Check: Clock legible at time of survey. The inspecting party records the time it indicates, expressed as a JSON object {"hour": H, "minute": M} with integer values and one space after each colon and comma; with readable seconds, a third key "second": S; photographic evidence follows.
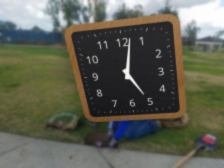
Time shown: {"hour": 5, "minute": 2}
